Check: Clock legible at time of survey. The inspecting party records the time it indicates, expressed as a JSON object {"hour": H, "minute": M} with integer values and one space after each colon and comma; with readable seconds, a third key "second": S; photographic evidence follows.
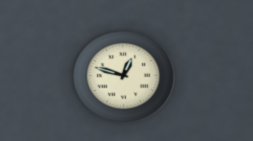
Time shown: {"hour": 12, "minute": 48}
